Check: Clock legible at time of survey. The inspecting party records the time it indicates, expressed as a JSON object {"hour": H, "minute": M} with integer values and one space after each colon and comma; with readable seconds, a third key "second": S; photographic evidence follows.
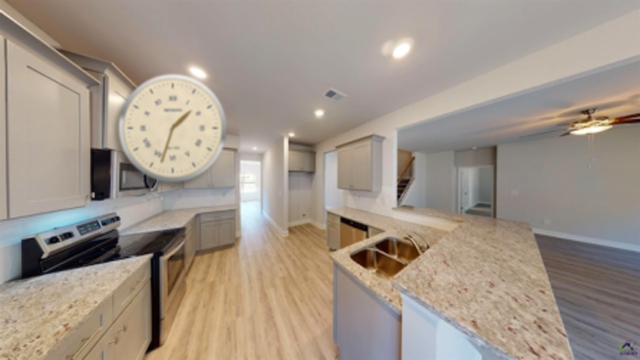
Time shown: {"hour": 1, "minute": 33}
